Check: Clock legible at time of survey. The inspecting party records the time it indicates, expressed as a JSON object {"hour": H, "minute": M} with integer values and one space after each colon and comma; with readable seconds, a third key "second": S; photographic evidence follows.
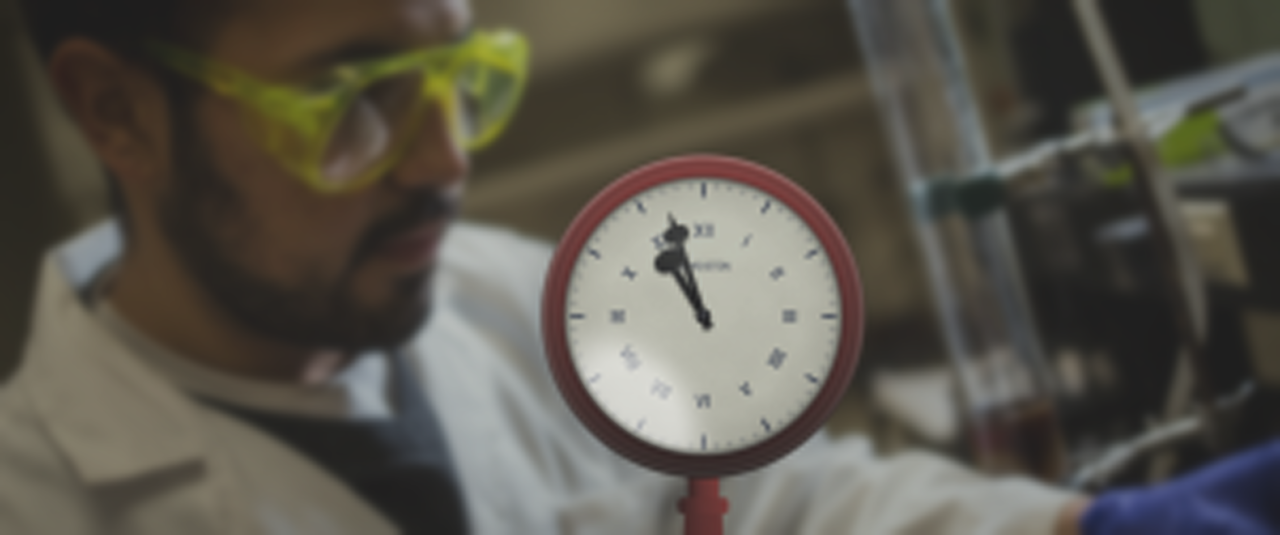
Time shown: {"hour": 10, "minute": 57}
